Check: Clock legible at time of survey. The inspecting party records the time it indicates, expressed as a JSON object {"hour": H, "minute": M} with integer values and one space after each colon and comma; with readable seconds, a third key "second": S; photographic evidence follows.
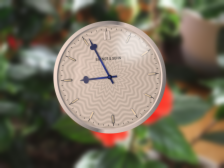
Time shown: {"hour": 8, "minute": 56}
